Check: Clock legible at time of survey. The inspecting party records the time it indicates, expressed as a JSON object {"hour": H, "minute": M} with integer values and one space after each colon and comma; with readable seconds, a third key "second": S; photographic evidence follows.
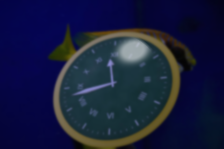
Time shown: {"hour": 11, "minute": 43}
